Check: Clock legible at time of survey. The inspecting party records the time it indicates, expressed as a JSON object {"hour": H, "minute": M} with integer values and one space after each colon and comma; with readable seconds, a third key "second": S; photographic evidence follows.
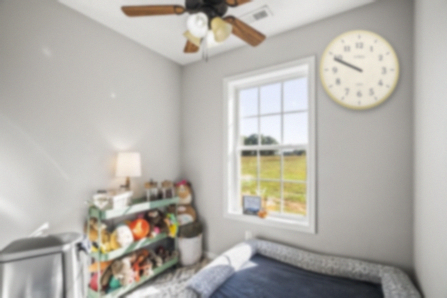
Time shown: {"hour": 9, "minute": 49}
